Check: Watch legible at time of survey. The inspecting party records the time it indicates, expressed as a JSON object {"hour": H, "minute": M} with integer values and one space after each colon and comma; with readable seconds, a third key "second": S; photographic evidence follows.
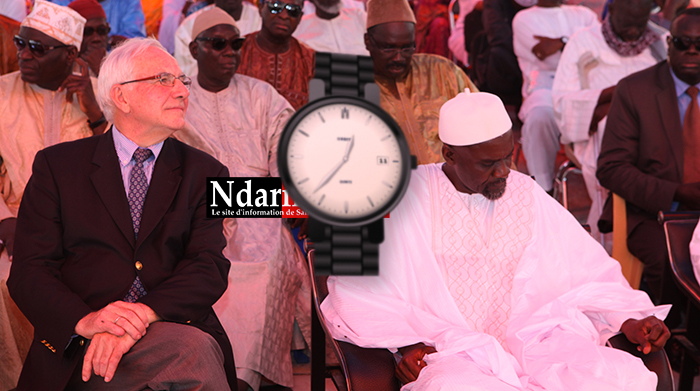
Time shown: {"hour": 12, "minute": 37}
